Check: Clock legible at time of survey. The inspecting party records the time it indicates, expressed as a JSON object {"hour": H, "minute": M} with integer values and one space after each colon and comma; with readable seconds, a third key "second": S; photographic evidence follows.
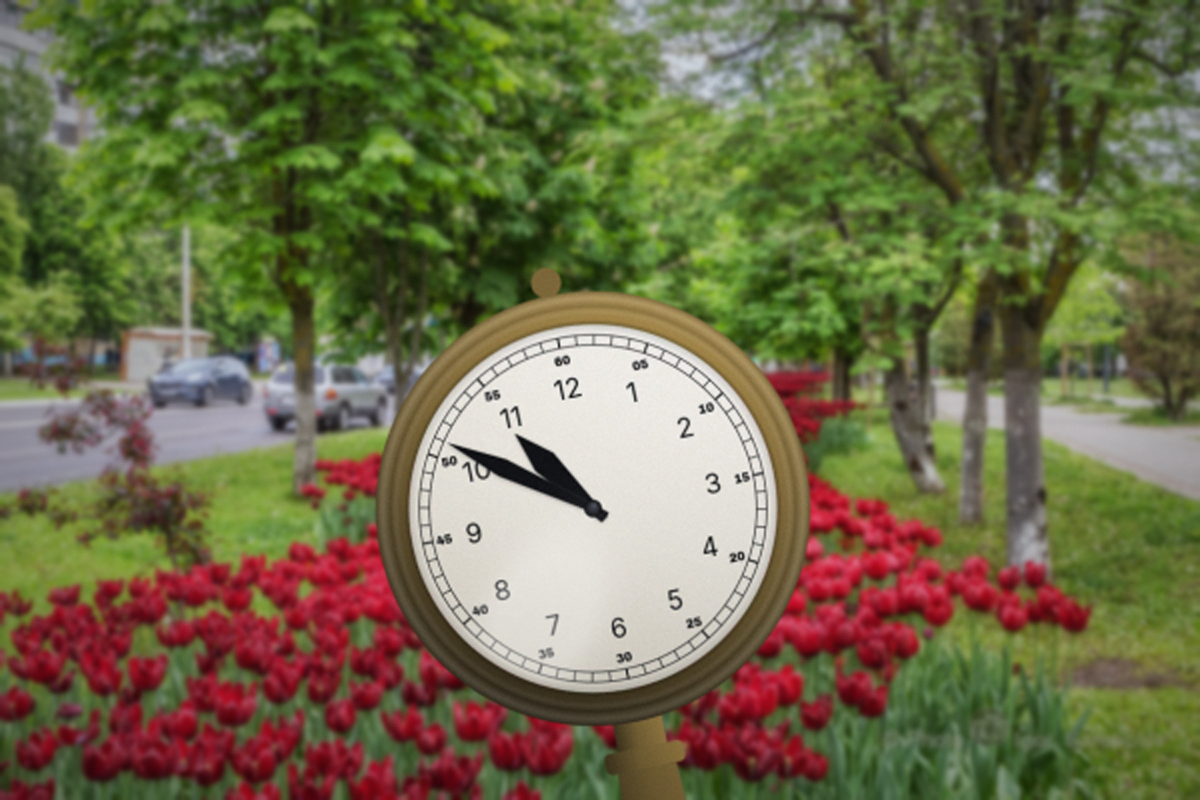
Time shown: {"hour": 10, "minute": 51}
